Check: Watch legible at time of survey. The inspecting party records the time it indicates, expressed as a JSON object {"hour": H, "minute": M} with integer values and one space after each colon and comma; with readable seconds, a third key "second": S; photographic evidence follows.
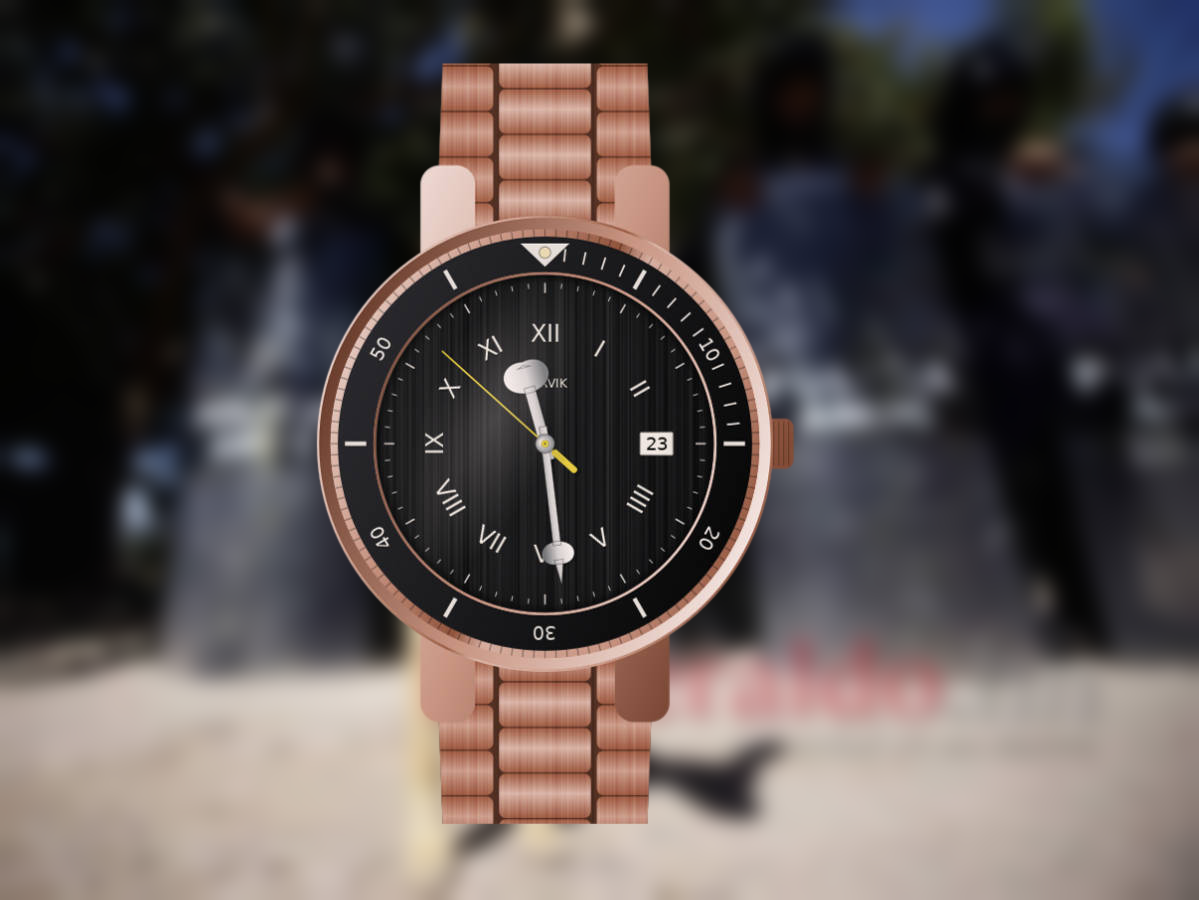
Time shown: {"hour": 11, "minute": 28, "second": 52}
